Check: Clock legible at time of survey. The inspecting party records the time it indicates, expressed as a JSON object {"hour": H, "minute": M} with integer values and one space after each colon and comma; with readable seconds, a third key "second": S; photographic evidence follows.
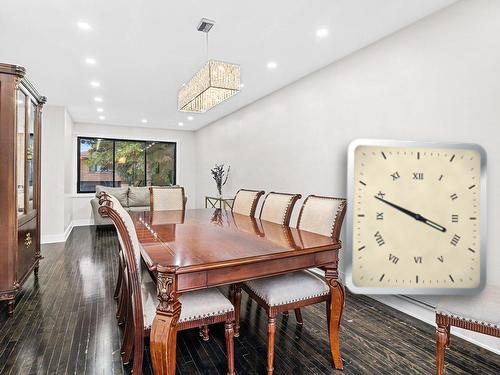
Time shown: {"hour": 3, "minute": 49}
